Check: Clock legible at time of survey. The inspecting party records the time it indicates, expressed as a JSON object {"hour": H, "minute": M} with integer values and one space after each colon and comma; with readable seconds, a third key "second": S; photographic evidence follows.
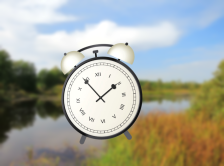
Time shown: {"hour": 1, "minute": 54}
